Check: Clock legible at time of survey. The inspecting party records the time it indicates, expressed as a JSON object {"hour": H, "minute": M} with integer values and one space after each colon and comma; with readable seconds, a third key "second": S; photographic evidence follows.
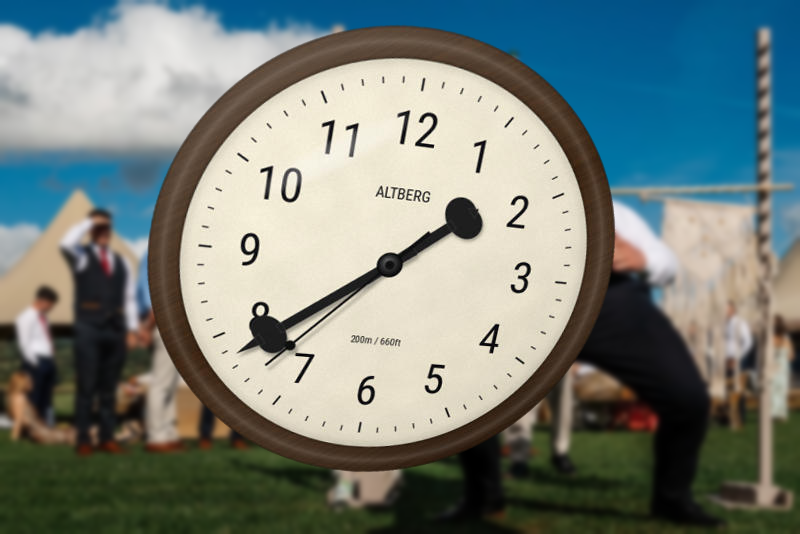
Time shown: {"hour": 1, "minute": 38, "second": 37}
